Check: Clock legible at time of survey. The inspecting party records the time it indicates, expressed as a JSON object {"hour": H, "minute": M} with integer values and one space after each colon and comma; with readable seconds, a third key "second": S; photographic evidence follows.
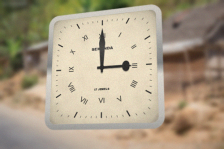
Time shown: {"hour": 3, "minute": 0}
